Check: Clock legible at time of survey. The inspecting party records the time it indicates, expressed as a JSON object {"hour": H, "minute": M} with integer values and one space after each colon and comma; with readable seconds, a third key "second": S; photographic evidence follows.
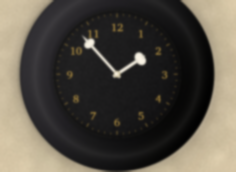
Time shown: {"hour": 1, "minute": 53}
